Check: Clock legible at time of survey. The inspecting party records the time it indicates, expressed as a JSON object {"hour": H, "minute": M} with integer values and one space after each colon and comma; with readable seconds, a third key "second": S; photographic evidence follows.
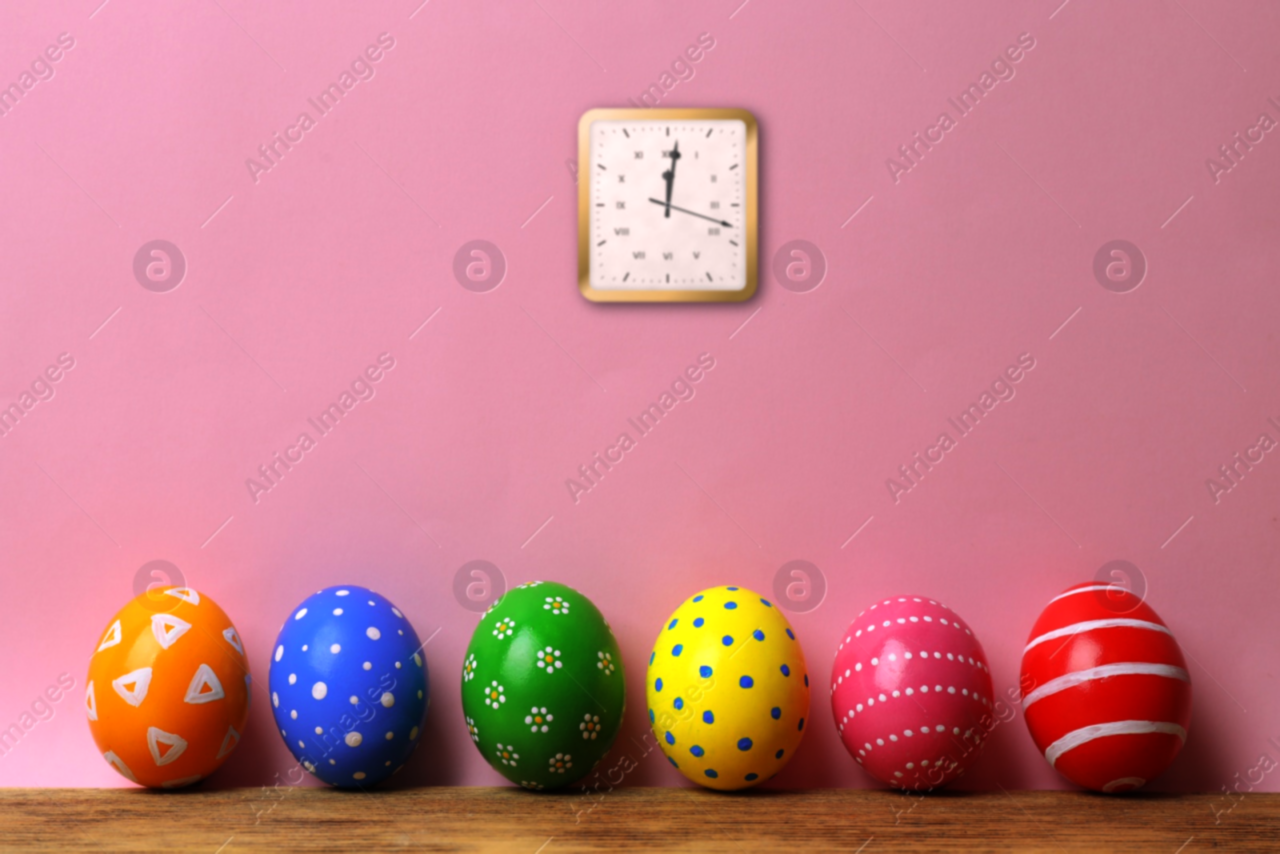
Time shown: {"hour": 12, "minute": 1, "second": 18}
